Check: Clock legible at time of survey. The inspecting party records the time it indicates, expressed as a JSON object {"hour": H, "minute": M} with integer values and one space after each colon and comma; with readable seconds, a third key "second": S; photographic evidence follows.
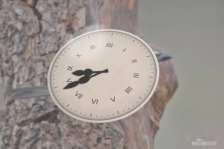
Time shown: {"hour": 8, "minute": 39}
